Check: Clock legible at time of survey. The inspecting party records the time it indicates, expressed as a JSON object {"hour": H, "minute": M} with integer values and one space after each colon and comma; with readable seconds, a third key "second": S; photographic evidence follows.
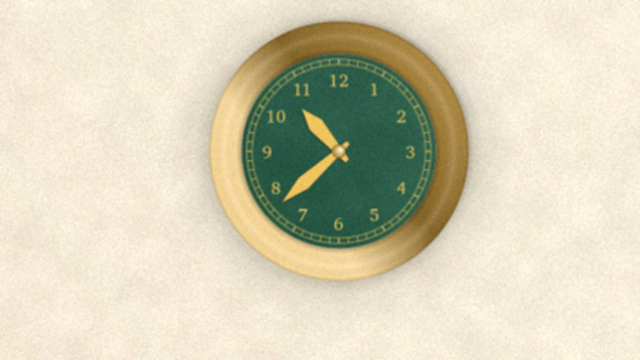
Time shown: {"hour": 10, "minute": 38}
